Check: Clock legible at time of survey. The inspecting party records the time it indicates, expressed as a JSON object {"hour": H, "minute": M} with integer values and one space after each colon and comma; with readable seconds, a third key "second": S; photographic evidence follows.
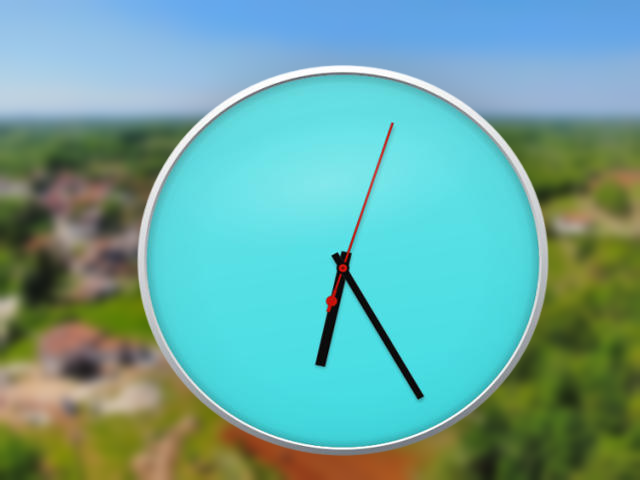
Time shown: {"hour": 6, "minute": 25, "second": 3}
